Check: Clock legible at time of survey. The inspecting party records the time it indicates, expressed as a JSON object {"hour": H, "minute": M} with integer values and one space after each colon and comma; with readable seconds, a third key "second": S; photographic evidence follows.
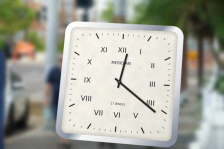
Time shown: {"hour": 12, "minute": 21}
